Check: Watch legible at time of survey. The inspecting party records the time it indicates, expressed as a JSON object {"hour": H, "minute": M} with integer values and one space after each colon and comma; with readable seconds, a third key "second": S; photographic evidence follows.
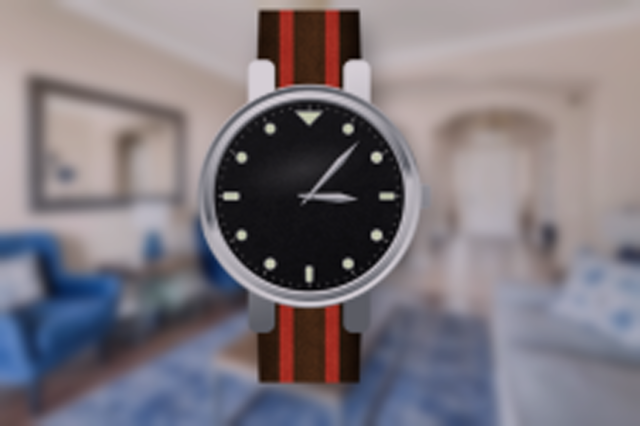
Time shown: {"hour": 3, "minute": 7}
